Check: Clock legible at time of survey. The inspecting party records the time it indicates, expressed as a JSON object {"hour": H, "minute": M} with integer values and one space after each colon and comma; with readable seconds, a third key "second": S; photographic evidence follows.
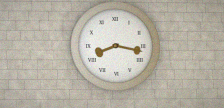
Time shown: {"hour": 8, "minute": 17}
